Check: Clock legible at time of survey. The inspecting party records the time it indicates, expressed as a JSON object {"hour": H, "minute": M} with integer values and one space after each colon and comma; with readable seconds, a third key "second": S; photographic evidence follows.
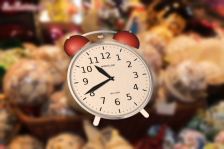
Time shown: {"hour": 10, "minute": 41}
